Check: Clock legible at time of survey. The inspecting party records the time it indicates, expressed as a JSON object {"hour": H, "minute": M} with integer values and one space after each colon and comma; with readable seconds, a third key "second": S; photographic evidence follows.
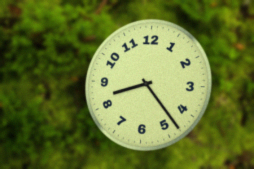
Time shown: {"hour": 8, "minute": 23}
